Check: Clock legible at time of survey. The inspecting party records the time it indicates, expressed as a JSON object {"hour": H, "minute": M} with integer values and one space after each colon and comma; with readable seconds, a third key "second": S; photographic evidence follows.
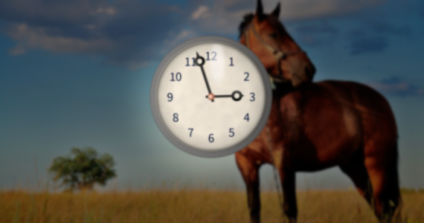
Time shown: {"hour": 2, "minute": 57}
